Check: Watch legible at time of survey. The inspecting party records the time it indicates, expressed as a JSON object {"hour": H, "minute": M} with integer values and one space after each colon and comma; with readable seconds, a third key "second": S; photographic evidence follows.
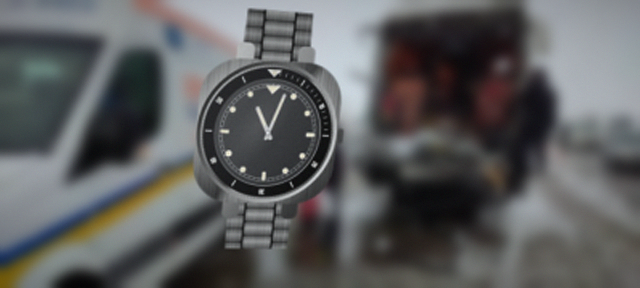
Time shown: {"hour": 11, "minute": 3}
